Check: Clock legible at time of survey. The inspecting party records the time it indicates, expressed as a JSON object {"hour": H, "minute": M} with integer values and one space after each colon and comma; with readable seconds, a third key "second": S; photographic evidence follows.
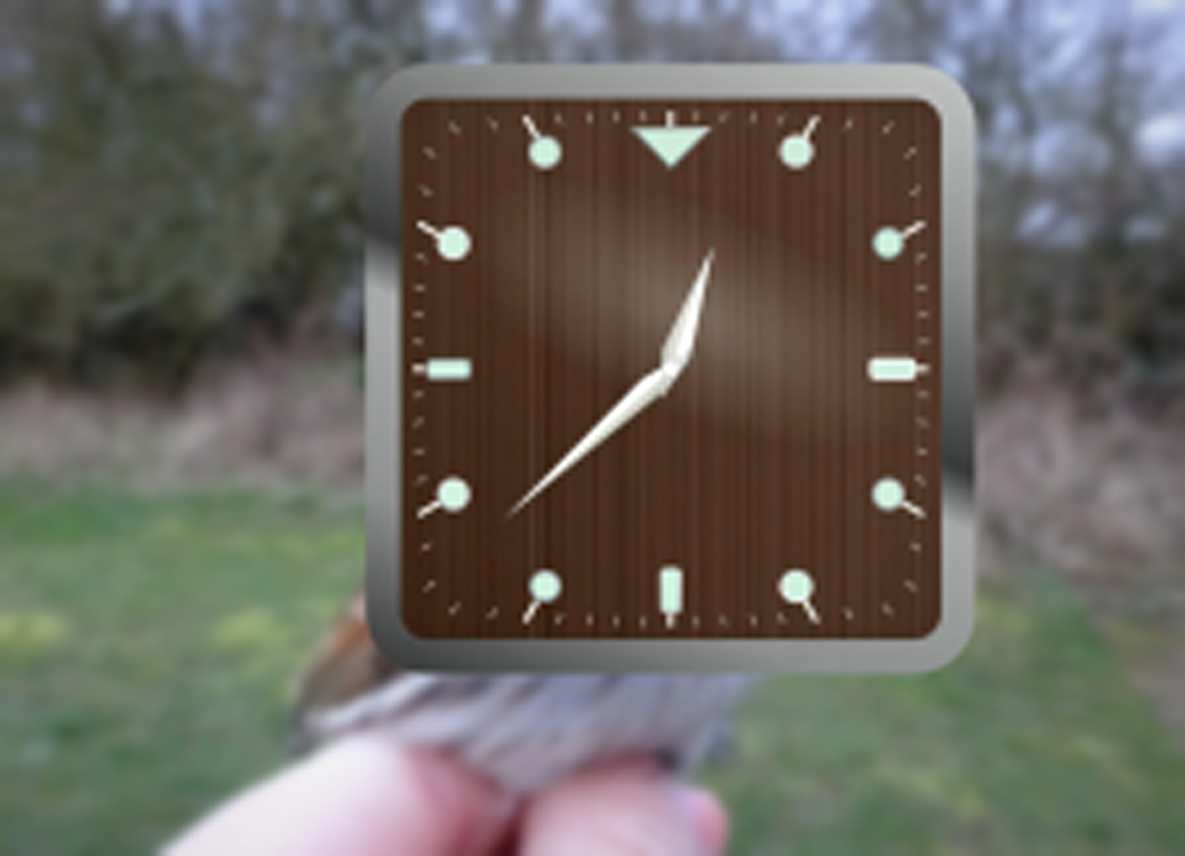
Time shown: {"hour": 12, "minute": 38}
